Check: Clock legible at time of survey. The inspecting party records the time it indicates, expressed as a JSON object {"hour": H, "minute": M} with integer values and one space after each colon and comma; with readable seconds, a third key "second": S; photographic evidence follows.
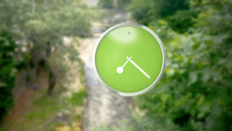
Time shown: {"hour": 7, "minute": 22}
